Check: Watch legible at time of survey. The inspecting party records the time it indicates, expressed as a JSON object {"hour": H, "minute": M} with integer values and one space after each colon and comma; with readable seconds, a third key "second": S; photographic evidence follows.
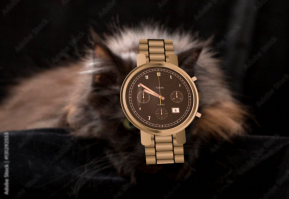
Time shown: {"hour": 9, "minute": 51}
